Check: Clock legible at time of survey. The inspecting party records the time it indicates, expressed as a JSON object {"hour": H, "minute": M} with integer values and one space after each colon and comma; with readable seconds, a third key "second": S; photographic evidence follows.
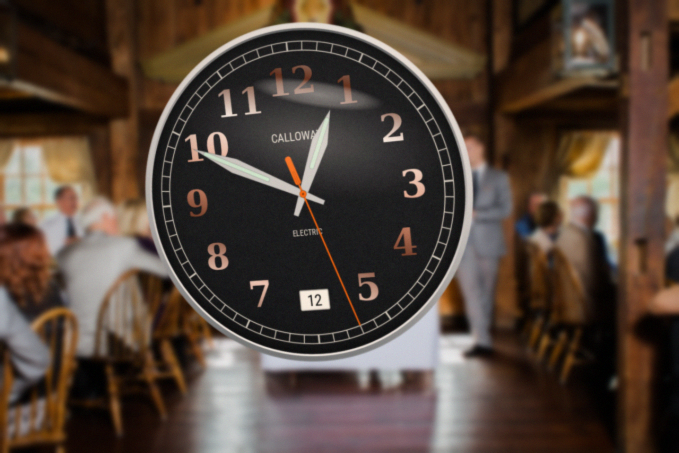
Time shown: {"hour": 12, "minute": 49, "second": 27}
